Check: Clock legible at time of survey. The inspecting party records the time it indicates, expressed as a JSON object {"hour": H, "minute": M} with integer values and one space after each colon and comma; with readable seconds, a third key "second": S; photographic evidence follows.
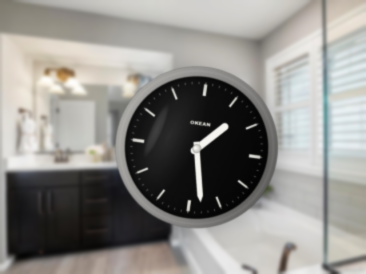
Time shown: {"hour": 1, "minute": 28}
